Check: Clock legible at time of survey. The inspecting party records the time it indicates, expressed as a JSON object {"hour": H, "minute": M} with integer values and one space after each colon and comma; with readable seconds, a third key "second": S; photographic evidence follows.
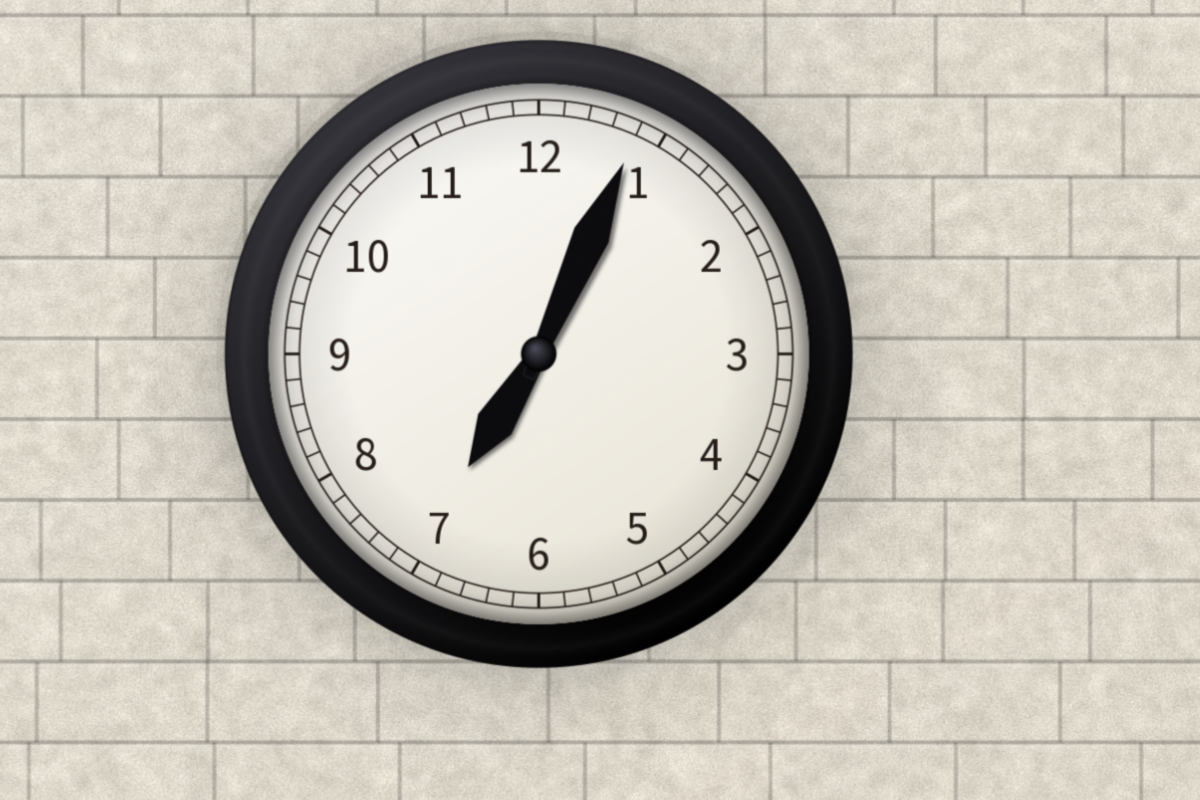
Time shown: {"hour": 7, "minute": 4}
